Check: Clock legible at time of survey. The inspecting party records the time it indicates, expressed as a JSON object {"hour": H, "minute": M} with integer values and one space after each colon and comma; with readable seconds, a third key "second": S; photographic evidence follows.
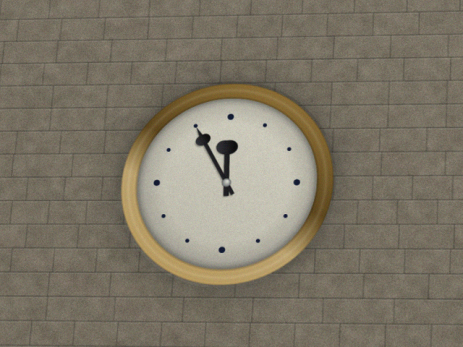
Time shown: {"hour": 11, "minute": 55}
